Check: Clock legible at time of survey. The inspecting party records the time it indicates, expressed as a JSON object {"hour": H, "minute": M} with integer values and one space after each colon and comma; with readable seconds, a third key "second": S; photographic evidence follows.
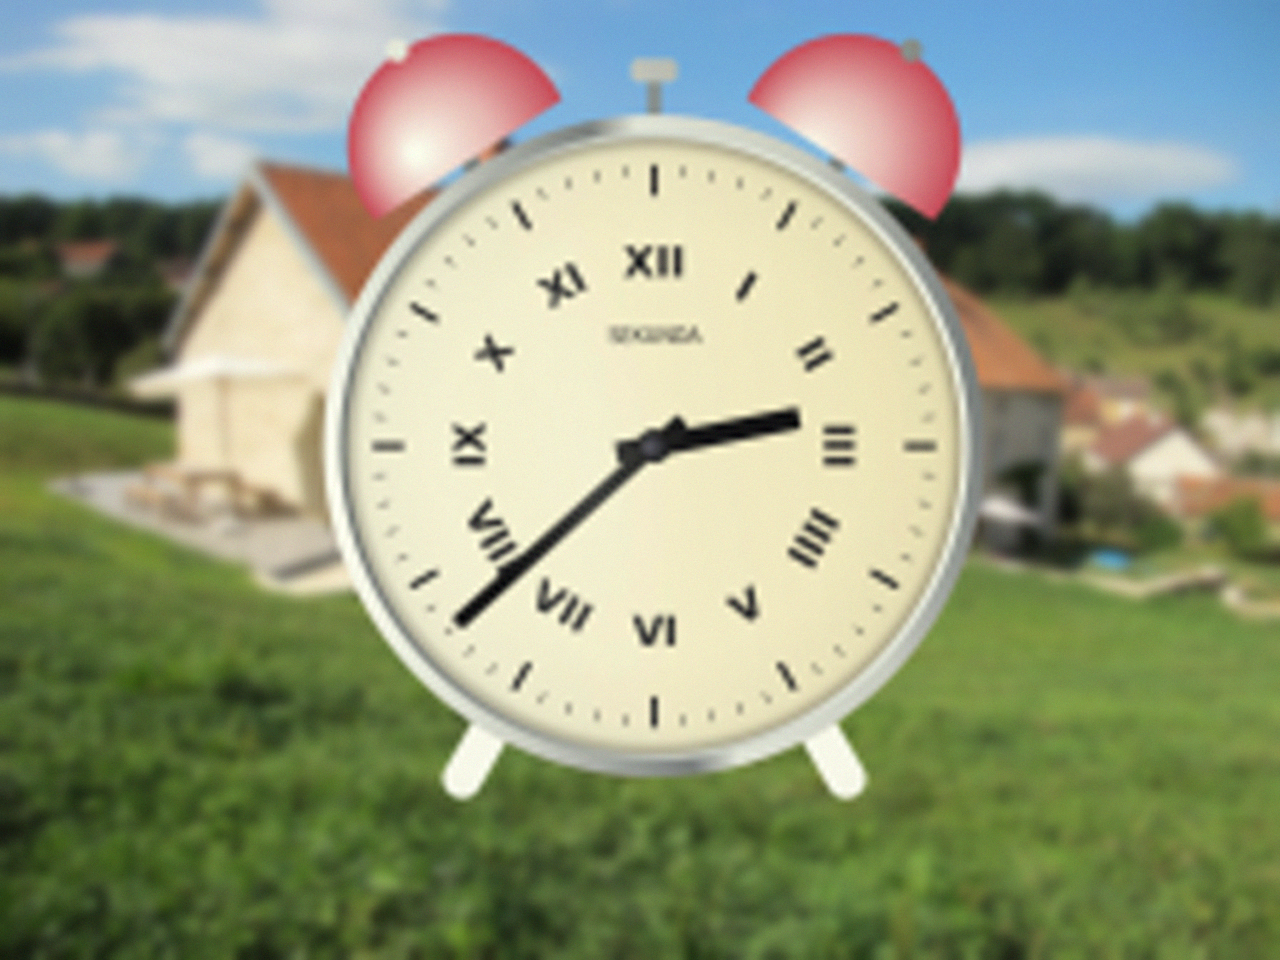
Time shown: {"hour": 2, "minute": 38}
